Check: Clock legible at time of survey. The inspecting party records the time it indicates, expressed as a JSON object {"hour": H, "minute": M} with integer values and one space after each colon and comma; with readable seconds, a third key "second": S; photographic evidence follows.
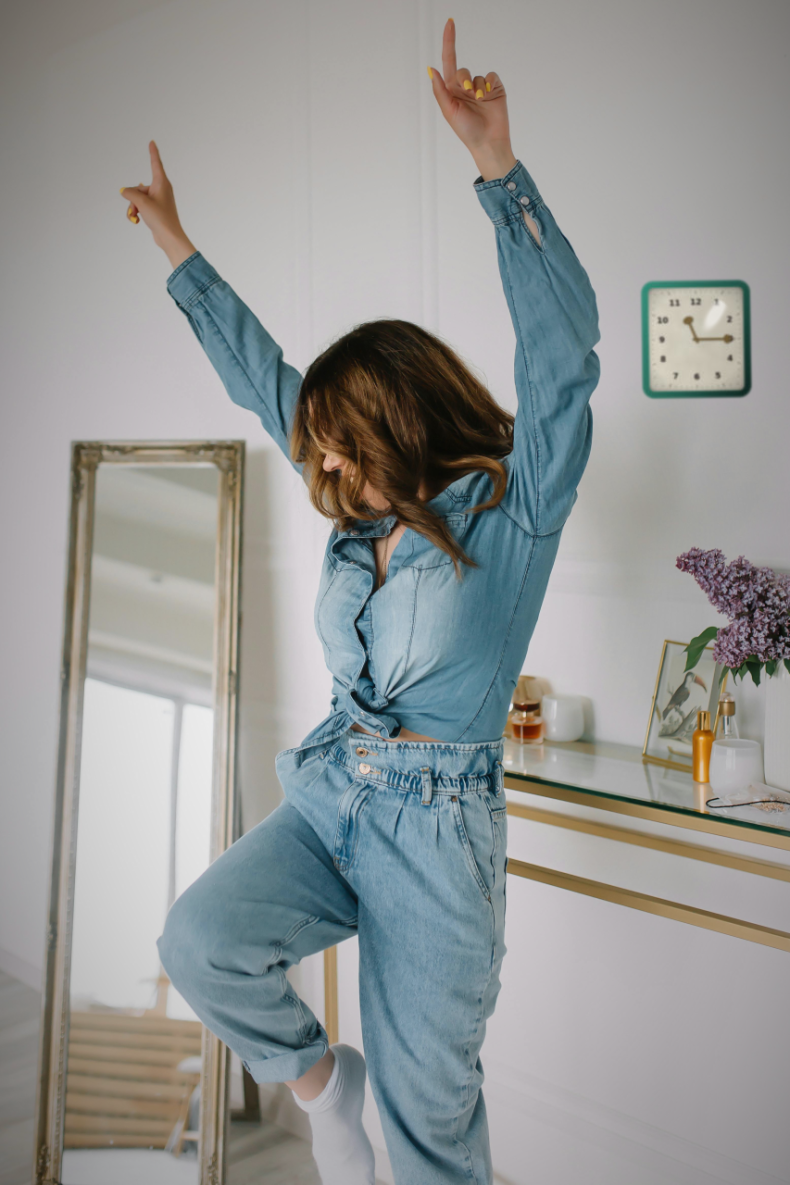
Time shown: {"hour": 11, "minute": 15}
